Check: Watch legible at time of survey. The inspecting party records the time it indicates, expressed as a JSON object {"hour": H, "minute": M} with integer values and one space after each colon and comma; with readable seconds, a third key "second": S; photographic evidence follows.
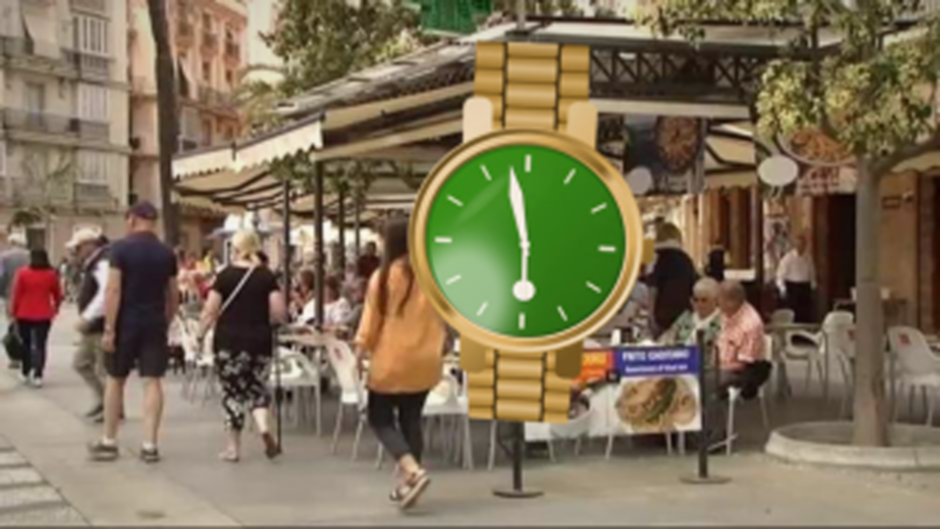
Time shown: {"hour": 5, "minute": 58}
